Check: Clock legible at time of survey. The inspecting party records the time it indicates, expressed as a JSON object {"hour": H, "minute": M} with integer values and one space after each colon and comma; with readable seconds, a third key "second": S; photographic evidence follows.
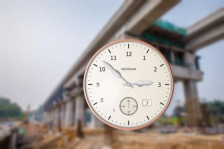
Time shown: {"hour": 2, "minute": 52}
